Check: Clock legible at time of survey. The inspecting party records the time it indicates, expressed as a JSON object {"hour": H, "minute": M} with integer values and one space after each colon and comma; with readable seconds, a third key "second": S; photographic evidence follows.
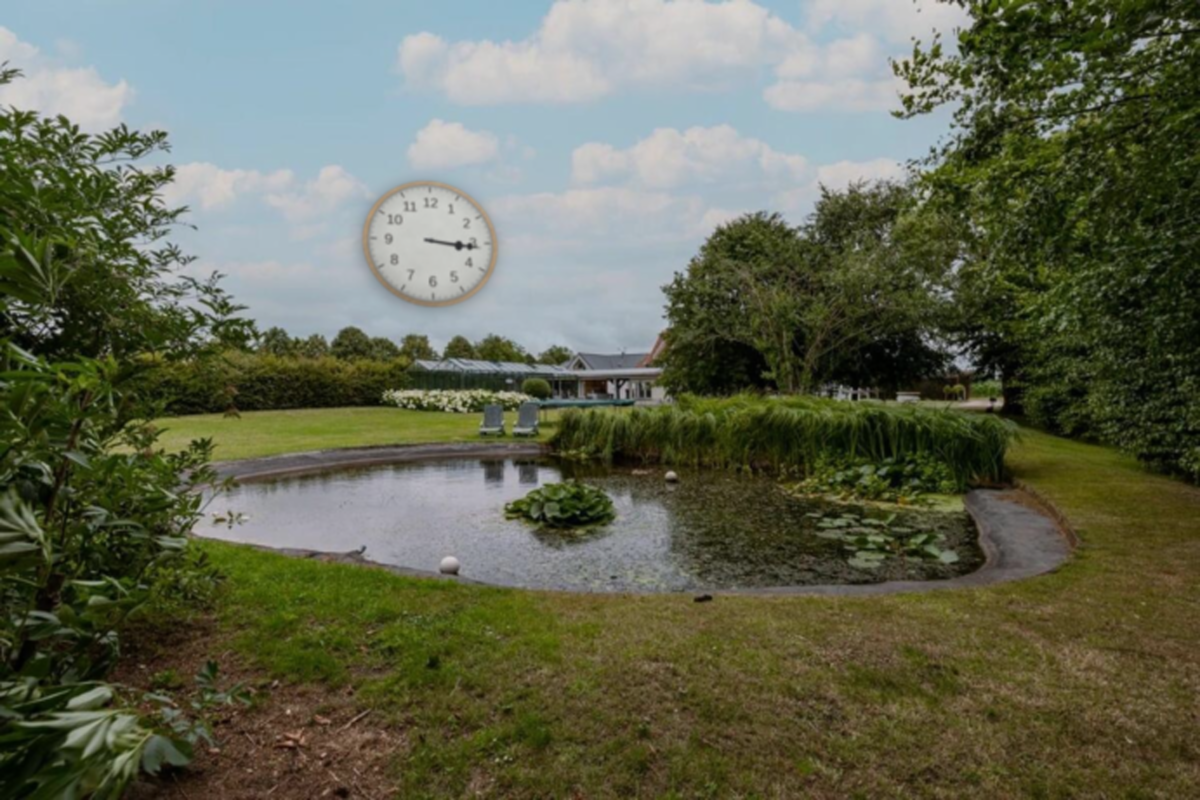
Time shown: {"hour": 3, "minute": 16}
